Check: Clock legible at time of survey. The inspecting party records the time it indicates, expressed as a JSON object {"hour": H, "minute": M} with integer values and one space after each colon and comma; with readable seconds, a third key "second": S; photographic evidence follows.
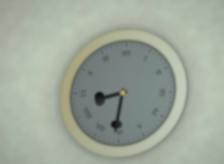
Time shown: {"hour": 8, "minute": 31}
